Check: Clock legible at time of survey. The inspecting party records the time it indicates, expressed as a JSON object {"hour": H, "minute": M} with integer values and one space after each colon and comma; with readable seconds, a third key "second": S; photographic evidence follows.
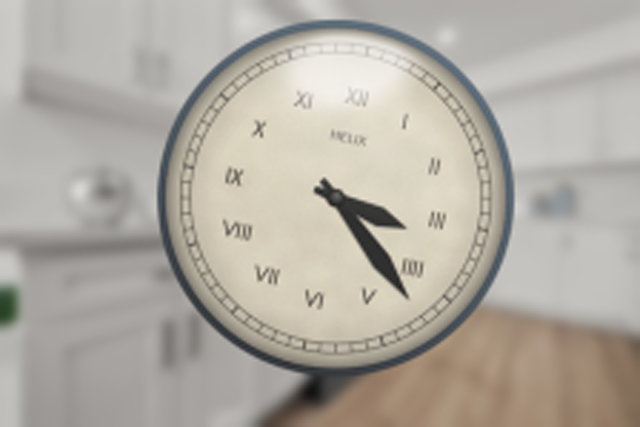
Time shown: {"hour": 3, "minute": 22}
